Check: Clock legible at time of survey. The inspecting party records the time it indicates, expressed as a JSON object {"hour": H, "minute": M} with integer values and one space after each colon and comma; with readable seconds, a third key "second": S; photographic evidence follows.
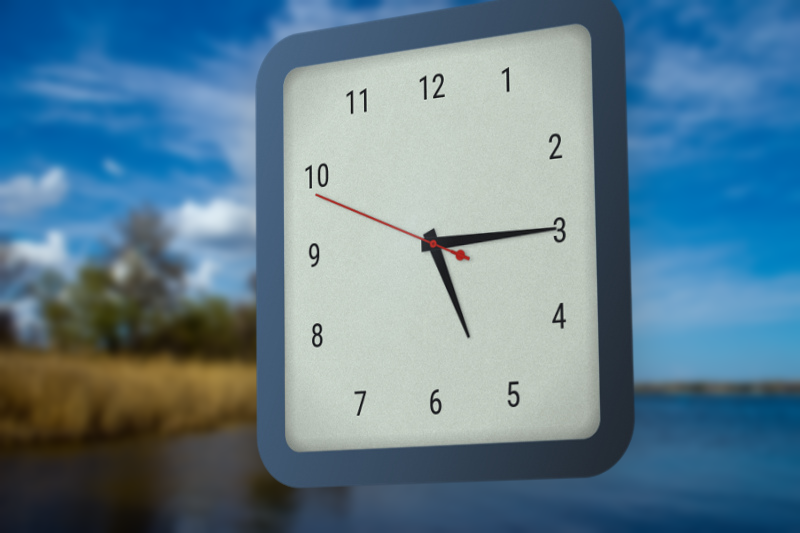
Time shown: {"hour": 5, "minute": 14, "second": 49}
